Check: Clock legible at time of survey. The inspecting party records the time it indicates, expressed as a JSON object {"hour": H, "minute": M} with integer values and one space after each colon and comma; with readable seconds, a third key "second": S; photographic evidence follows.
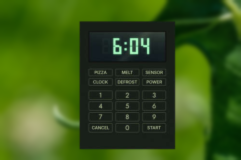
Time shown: {"hour": 6, "minute": 4}
